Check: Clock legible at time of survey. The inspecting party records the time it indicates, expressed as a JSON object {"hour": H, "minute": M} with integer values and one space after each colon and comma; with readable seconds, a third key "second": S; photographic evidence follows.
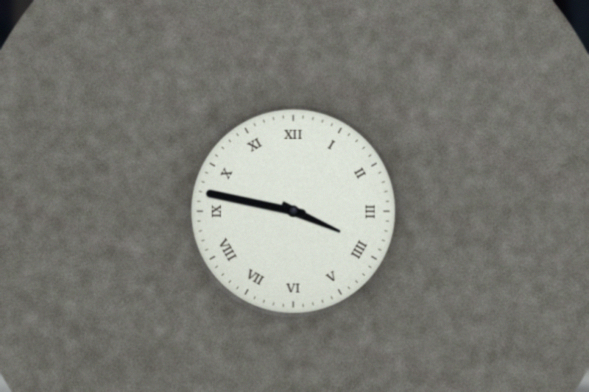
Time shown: {"hour": 3, "minute": 47}
